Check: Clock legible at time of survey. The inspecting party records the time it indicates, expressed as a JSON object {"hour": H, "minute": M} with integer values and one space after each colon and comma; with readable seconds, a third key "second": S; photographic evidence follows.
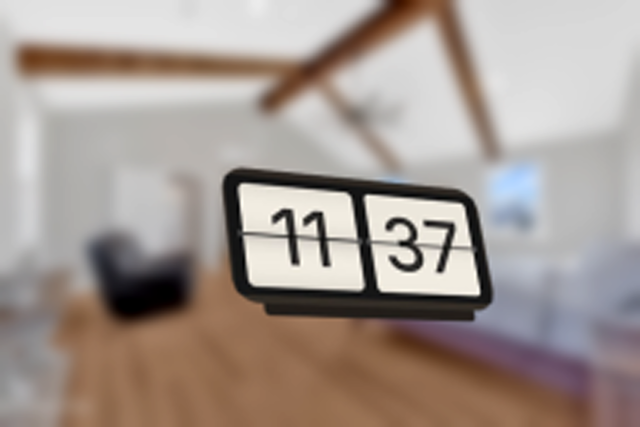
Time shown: {"hour": 11, "minute": 37}
